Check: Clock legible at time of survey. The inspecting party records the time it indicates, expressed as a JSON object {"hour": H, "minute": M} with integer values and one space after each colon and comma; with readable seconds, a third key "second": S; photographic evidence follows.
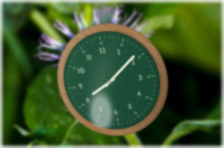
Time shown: {"hour": 8, "minute": 9}
